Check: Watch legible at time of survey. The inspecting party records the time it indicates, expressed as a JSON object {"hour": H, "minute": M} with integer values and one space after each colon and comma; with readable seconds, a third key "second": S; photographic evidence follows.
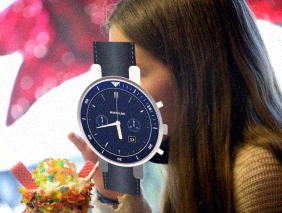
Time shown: {"hour": 5, "minute": 42}
